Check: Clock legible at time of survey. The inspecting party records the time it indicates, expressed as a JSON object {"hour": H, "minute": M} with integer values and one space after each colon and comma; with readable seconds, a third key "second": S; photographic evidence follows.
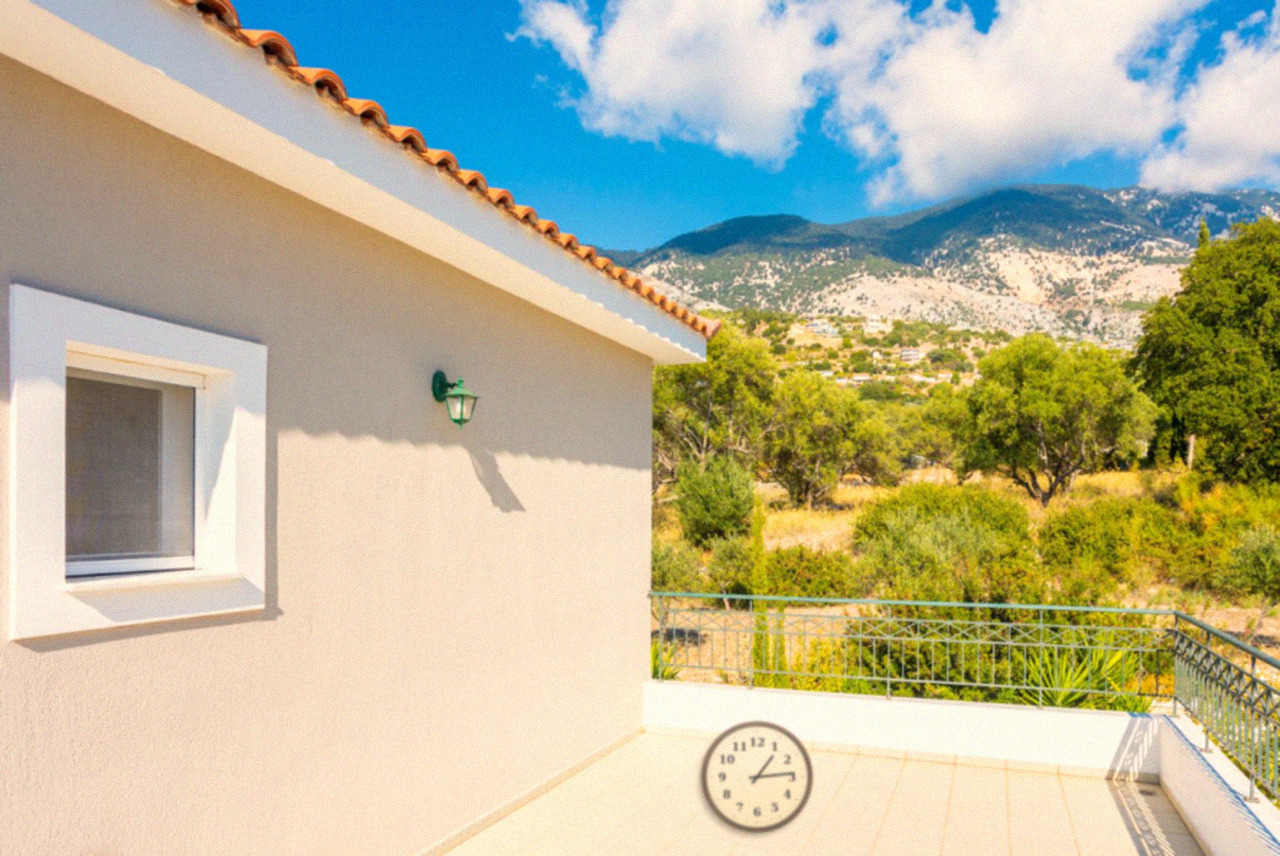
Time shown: {"hour": 1, "minute": 14}
